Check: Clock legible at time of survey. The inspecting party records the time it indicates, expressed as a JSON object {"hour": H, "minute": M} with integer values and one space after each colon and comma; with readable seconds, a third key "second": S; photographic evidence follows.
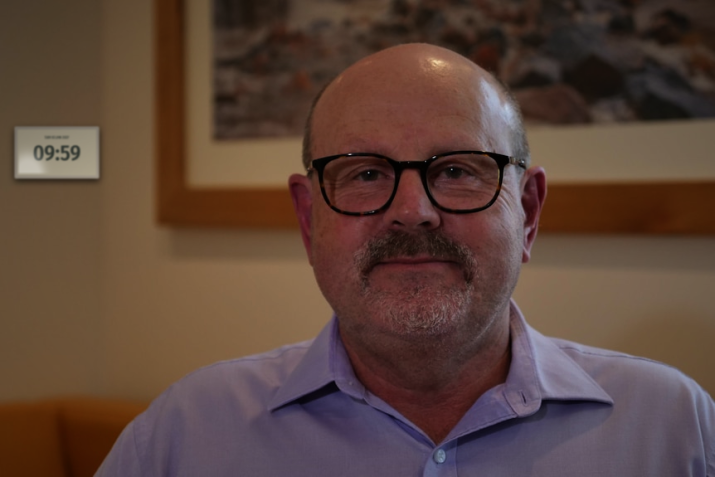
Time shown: {"hour": 9, "minute": 59}
